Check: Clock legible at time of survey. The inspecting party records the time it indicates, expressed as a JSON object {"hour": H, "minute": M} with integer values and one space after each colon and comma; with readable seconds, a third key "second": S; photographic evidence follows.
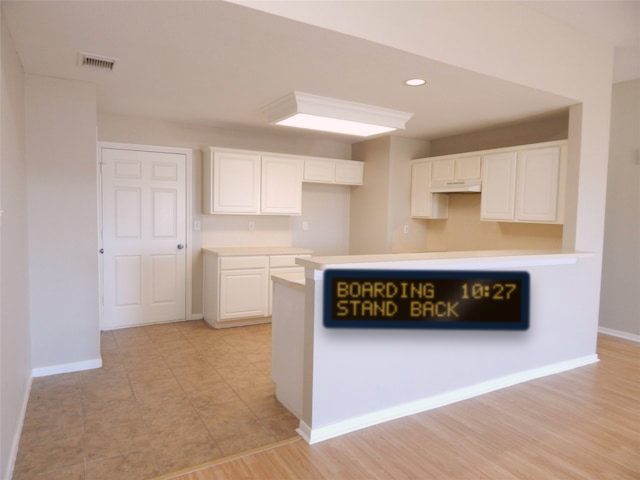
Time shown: {"hour": 10, "minute": 27}
